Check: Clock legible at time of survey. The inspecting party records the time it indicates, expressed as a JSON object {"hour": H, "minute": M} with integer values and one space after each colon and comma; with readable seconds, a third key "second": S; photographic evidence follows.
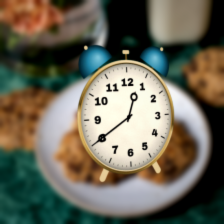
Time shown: {"hour": 12, "minute": 40}
